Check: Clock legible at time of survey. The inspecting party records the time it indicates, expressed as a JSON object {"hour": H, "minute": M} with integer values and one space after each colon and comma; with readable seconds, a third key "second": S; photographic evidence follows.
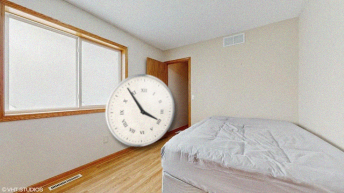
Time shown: {"hour": 3, "minute": 54}
